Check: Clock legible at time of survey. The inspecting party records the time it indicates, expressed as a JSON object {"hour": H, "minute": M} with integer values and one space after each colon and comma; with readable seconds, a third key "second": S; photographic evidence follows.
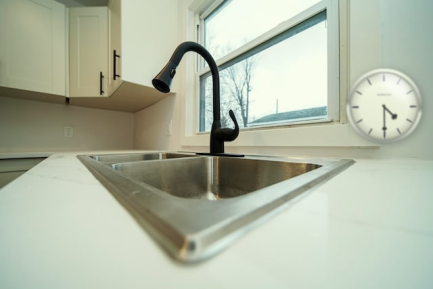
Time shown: {"hour": 4, "minute": 30}
